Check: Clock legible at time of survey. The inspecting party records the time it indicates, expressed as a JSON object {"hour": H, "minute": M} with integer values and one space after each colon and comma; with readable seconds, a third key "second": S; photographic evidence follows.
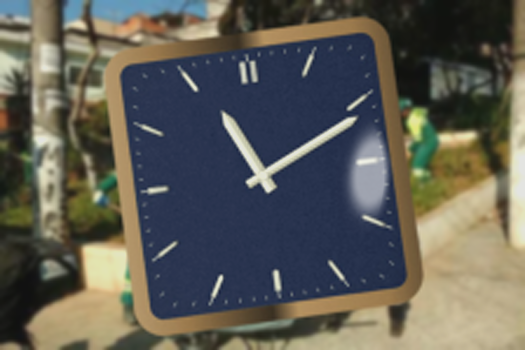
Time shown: {"hour": 11, "minute": 11}
